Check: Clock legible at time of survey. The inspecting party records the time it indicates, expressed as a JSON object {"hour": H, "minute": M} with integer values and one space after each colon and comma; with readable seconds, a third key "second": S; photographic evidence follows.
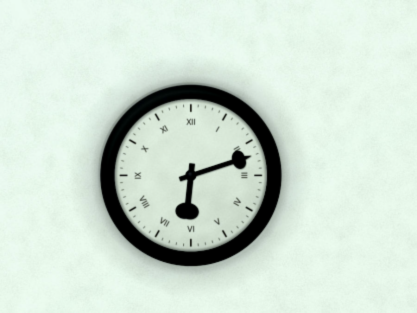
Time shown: {"hour": 6, "minute": 12}
